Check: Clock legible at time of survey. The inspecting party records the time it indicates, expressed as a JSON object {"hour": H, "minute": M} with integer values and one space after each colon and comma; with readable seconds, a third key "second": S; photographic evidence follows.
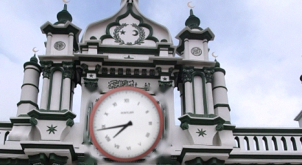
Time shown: {"hour": 7, "minute": 44}
